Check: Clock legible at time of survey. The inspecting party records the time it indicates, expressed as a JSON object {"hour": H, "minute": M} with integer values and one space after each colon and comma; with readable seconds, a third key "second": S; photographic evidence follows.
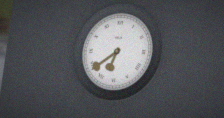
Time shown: {"hour": 6, "minute": 39}
